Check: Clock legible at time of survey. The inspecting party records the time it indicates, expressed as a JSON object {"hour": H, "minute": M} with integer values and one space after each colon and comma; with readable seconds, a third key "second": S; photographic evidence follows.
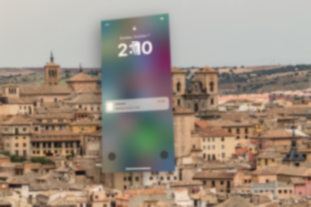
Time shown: {"hour": 2, "minute": 10}
